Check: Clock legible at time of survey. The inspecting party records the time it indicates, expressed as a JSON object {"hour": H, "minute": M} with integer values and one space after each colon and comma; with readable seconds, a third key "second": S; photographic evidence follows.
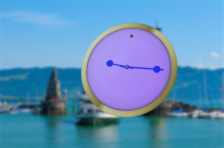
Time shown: {"hour": 9, "minute": 15}
